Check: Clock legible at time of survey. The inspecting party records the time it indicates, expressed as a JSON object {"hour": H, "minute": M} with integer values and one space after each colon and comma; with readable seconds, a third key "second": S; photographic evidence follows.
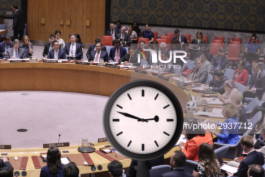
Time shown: {"hour": 2, "minute": 48}
